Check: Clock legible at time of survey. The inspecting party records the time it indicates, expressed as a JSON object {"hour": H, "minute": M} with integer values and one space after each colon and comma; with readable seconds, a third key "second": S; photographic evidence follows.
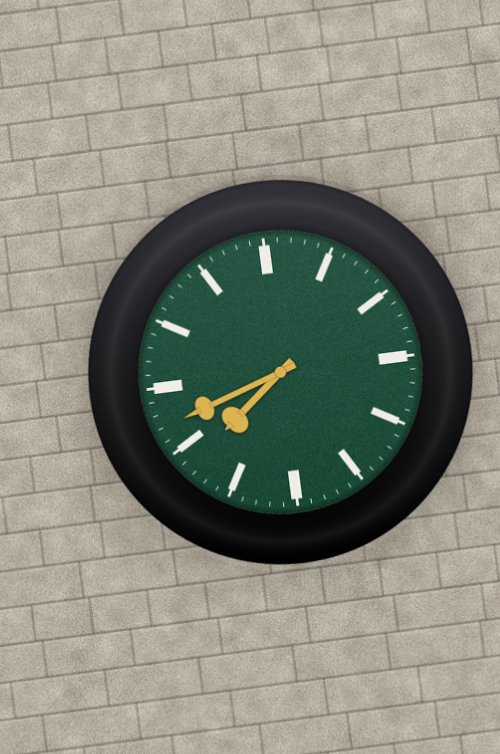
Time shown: {"hour": 7, "minute": 42}
